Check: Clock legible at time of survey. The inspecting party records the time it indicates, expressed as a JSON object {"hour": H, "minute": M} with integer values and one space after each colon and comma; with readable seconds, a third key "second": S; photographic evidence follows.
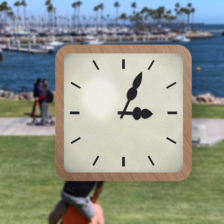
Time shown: {"hour": 3, "minute": 4}
